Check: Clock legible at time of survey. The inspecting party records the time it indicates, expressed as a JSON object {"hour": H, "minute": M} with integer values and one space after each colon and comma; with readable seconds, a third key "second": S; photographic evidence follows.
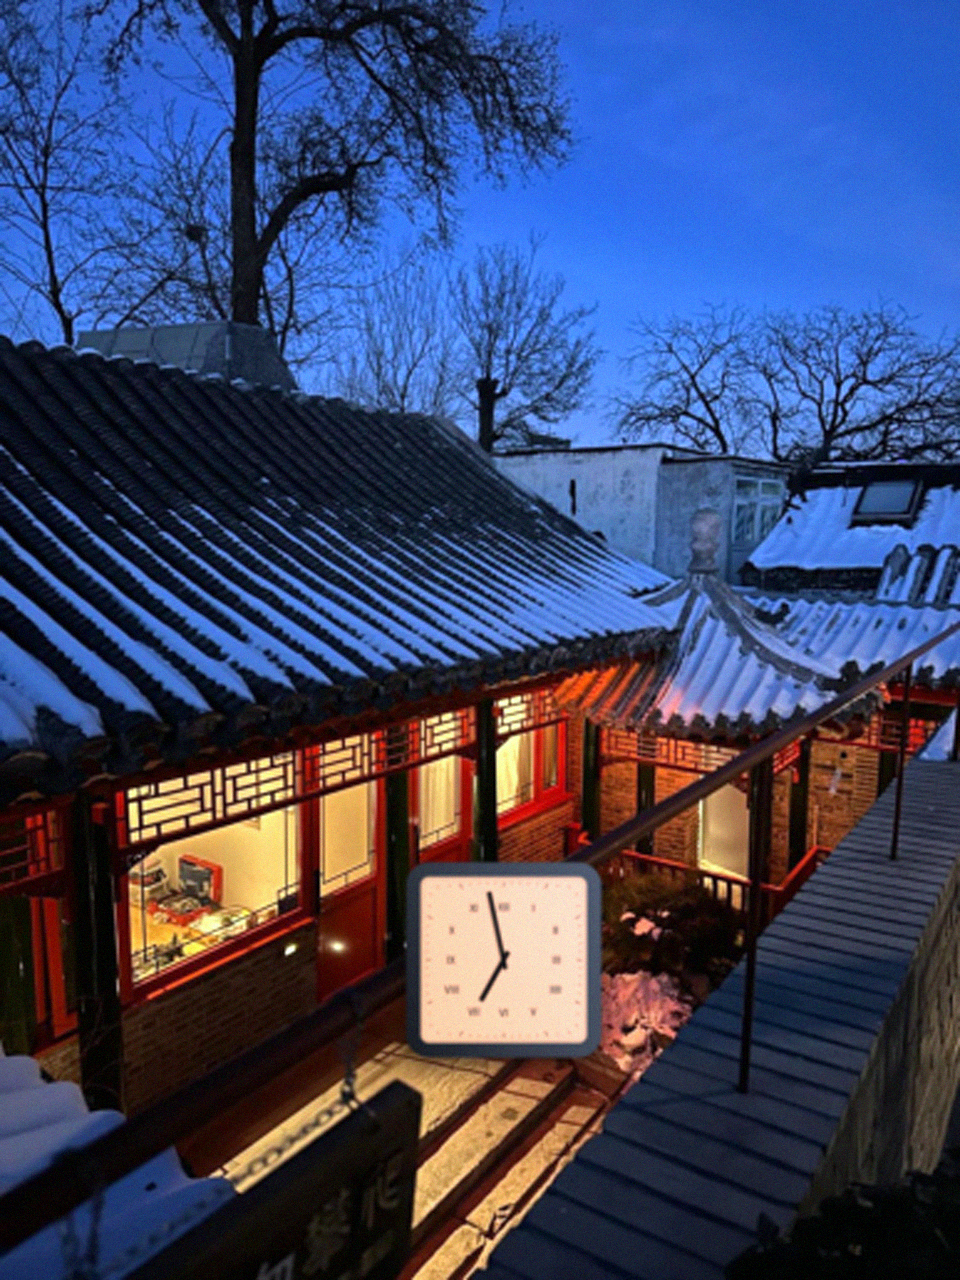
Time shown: {"hour": 6, "minute": 58}
